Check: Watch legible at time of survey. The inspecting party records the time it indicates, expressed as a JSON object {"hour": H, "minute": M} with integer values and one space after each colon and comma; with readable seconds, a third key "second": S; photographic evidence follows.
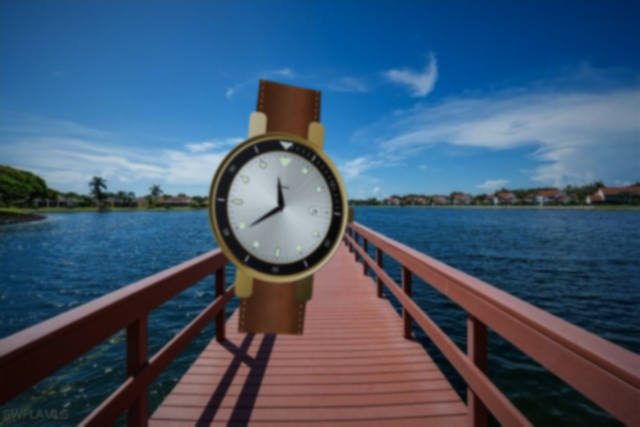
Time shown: {"hour": 11, "minute": 39}
